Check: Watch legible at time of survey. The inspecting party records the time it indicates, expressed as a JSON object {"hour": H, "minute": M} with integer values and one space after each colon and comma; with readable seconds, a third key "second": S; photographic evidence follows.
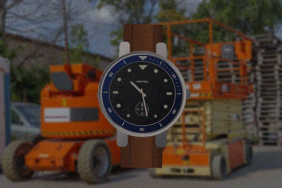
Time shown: {"hour": 10, "minute": 28}
